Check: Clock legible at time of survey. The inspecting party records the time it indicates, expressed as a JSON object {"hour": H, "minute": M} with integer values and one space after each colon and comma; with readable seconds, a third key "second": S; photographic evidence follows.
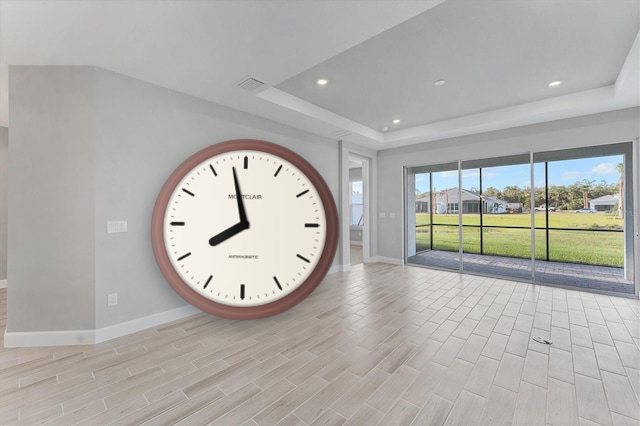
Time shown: {"hour": 7, "minute": 58}
